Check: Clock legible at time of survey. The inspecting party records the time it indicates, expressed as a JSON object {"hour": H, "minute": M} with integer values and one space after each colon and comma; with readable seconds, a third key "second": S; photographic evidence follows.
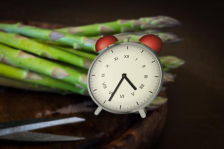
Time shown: {"hour": 4, "minute": 34}
